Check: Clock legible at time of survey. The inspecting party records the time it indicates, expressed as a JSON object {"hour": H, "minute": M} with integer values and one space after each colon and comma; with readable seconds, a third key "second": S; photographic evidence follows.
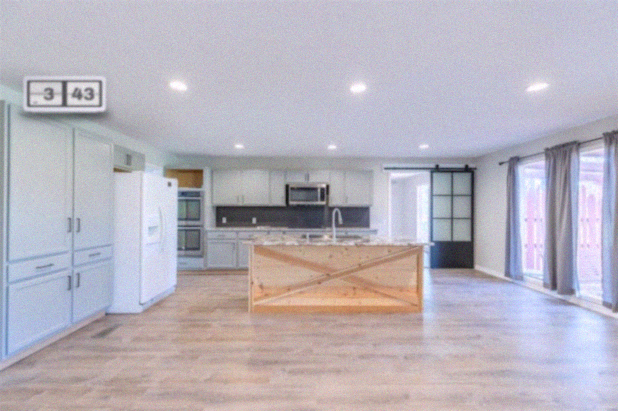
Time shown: {"hour": 3, "minute": 43}
